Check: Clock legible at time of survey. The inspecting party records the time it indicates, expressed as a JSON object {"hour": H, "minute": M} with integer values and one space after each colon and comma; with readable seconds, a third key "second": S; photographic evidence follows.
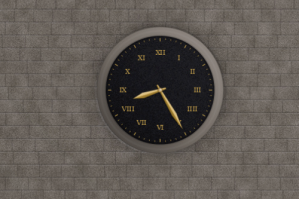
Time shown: {"hour": 8, "minute": 25}
